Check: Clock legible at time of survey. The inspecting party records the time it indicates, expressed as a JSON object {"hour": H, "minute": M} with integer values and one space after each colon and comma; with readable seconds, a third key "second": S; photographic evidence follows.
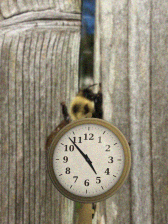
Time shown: {"hour": 4, "minute": 53}
